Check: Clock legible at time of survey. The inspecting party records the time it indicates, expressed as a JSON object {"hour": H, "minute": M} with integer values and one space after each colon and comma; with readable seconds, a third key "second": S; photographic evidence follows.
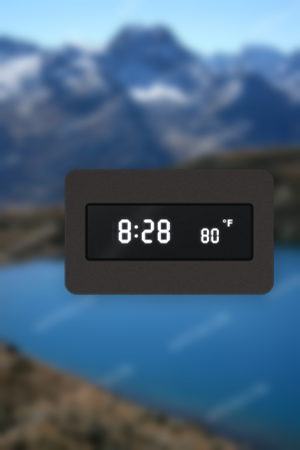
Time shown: {"hour": 8, "minute": 28}
